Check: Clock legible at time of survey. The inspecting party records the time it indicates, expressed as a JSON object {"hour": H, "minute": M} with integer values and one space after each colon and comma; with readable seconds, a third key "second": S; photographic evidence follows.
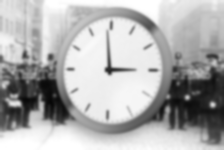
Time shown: {"hour": 2, "minute": 59}
